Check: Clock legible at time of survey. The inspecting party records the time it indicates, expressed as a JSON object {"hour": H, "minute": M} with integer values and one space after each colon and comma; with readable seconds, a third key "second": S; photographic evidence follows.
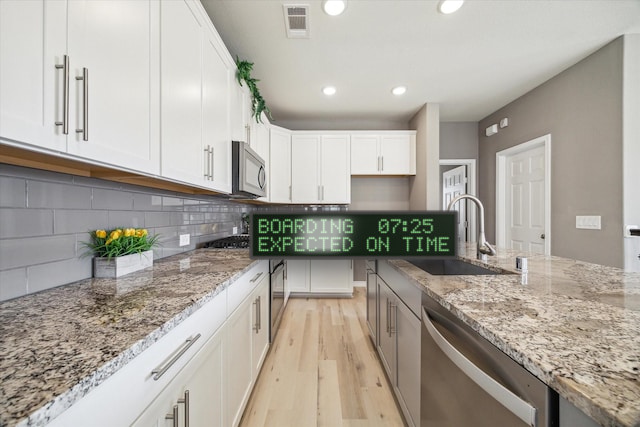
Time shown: {"hour": 7, "minute": 25}
